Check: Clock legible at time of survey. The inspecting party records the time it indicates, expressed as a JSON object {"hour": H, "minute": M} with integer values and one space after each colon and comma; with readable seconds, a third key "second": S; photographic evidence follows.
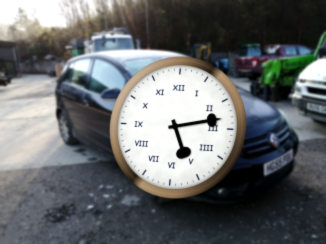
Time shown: {"hour": 5, "minute": 13}
